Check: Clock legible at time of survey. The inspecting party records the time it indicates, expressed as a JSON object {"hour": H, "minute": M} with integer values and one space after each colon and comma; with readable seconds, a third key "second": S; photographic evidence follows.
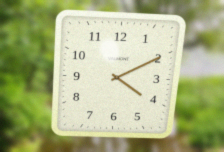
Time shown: {"hour": 4, "minute": 10}
